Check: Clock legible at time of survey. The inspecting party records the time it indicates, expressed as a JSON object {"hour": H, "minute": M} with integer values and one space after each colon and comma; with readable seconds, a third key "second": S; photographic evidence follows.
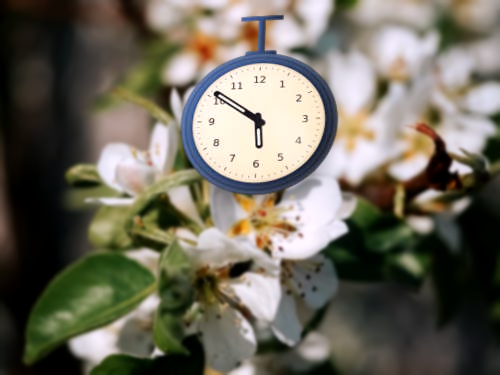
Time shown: {"hour": 5, "minute": 51}
